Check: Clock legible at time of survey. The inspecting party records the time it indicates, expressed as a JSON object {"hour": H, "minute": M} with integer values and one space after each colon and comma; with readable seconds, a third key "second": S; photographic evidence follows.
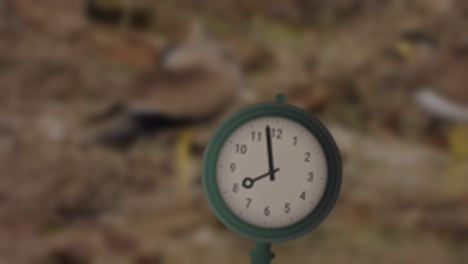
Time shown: {"hour": 7, "minute": 58}
